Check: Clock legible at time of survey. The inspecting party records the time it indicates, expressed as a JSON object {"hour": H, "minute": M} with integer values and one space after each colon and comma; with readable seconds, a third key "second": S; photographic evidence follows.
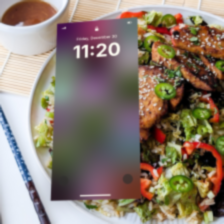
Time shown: {"hour": 11, "minute": 20}
